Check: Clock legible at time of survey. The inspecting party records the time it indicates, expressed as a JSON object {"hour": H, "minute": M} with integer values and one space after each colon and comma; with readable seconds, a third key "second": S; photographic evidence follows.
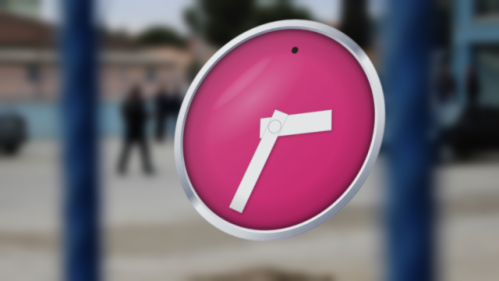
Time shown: {"hour": 2, "minute": 32}
